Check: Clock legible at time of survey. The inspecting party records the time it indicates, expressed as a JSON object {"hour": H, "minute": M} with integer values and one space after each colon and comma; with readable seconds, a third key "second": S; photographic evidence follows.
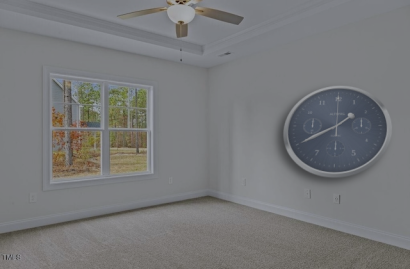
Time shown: {"hour": 1, "minute": 40}
